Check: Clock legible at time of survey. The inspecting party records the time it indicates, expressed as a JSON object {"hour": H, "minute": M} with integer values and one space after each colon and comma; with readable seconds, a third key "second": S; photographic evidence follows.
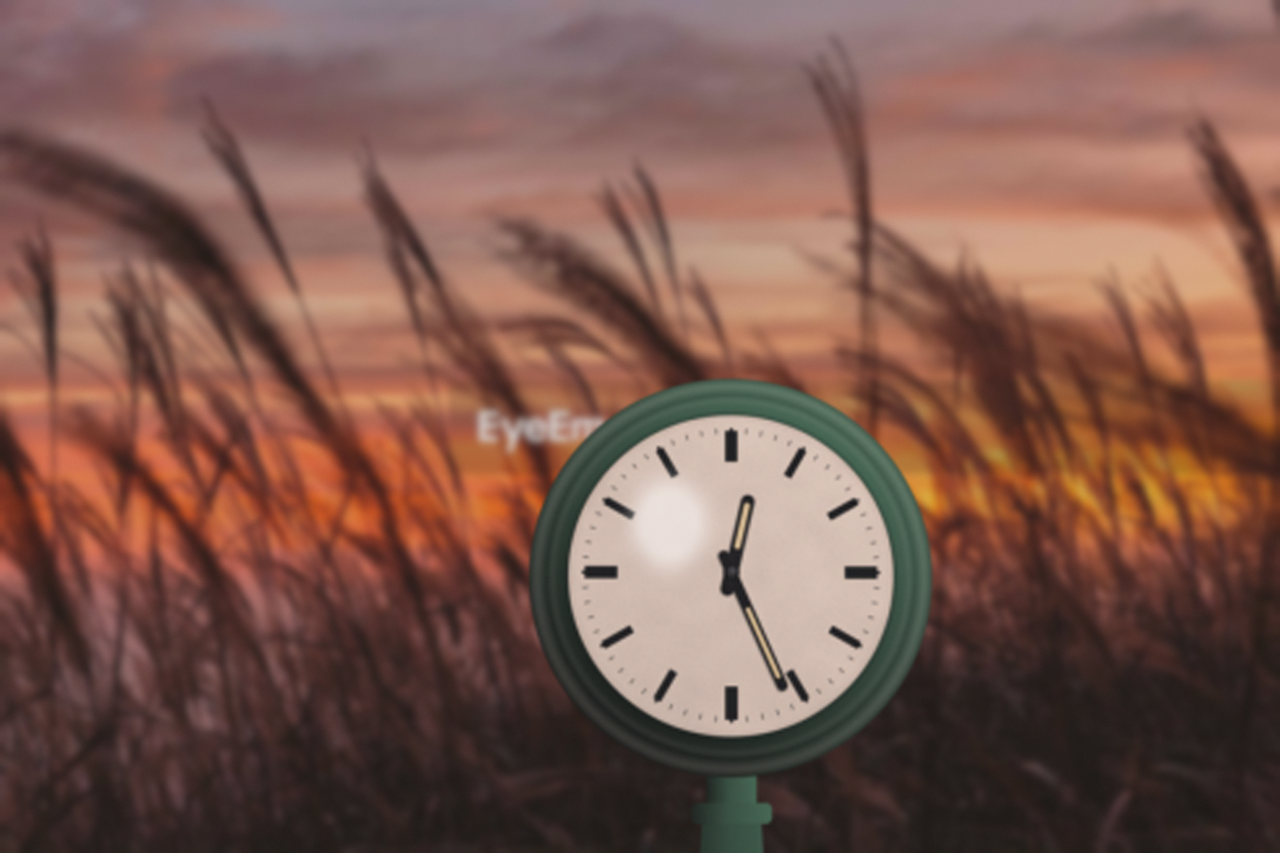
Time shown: {"hour": 12, "minute": 26}
